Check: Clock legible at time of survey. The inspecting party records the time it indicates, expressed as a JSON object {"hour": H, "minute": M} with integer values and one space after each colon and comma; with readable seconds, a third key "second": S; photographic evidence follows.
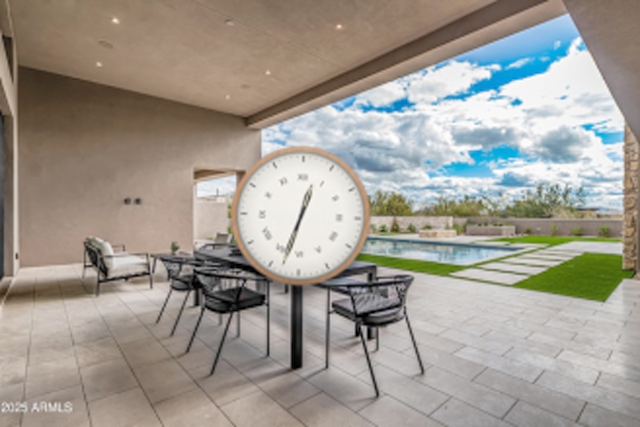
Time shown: {"hour": 12, "minute": 33}
